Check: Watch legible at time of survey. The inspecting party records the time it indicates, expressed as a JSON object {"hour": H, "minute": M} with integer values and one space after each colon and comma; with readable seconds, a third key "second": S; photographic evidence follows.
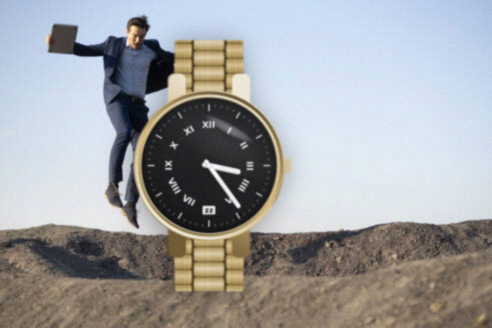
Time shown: {"hour": 3, "minute": 24}
